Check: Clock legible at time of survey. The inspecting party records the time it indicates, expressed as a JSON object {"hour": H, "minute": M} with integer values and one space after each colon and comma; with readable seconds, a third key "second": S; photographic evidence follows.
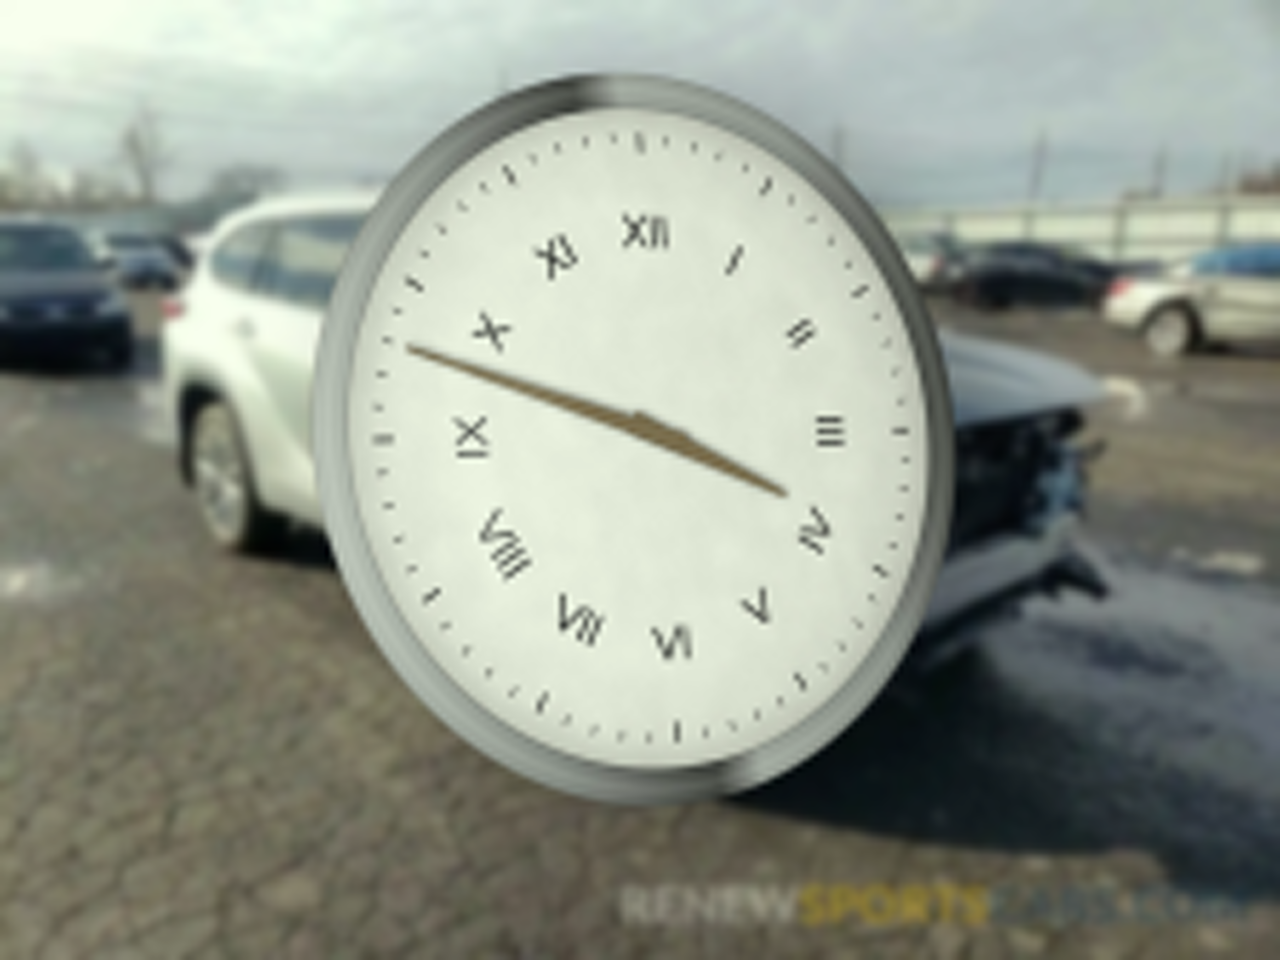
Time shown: {"hour": 3, "minute": 48}
